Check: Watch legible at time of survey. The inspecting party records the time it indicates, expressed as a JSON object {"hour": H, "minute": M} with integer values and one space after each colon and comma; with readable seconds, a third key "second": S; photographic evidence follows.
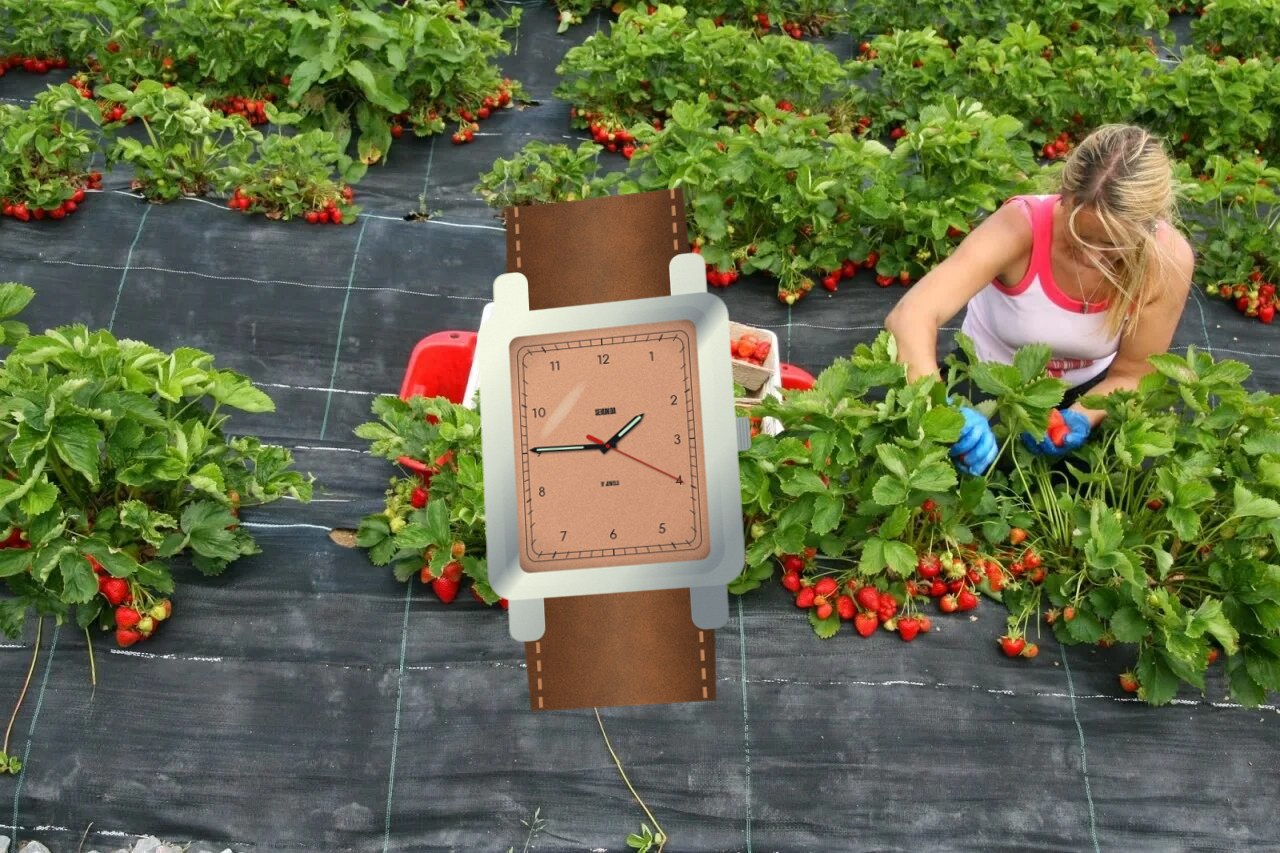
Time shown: {"hour": 1, "minute": 45, "second": 20}
